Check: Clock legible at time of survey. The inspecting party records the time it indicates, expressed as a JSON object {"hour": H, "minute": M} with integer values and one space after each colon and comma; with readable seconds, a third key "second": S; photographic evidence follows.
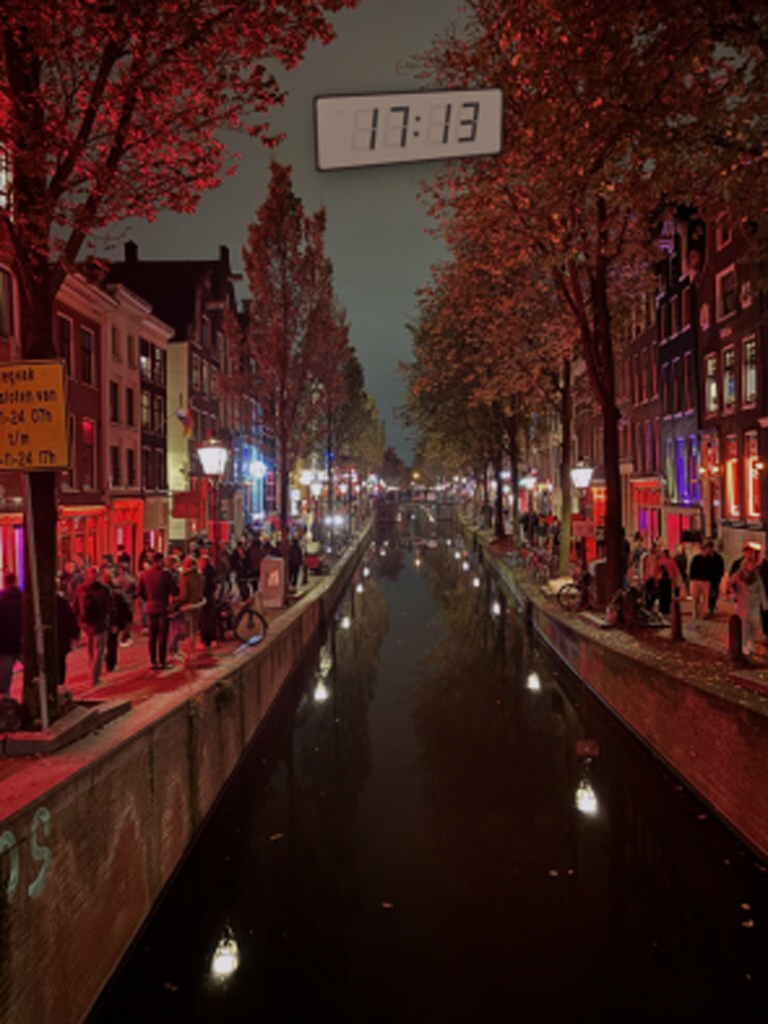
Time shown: {"hour": 17, "minute": 13}
